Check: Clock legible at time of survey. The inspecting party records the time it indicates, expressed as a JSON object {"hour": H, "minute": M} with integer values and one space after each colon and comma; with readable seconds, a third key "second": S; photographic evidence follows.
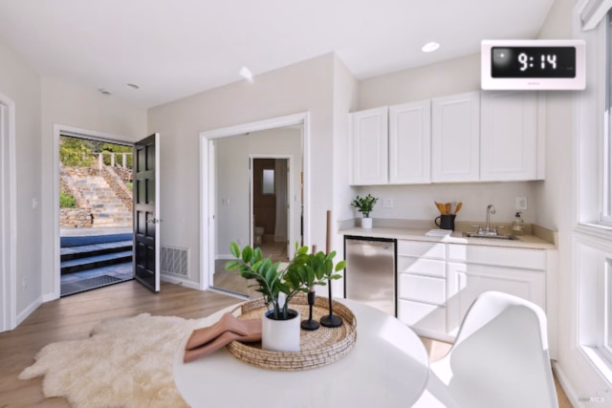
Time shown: {"hour": 9, "minute": 14}
